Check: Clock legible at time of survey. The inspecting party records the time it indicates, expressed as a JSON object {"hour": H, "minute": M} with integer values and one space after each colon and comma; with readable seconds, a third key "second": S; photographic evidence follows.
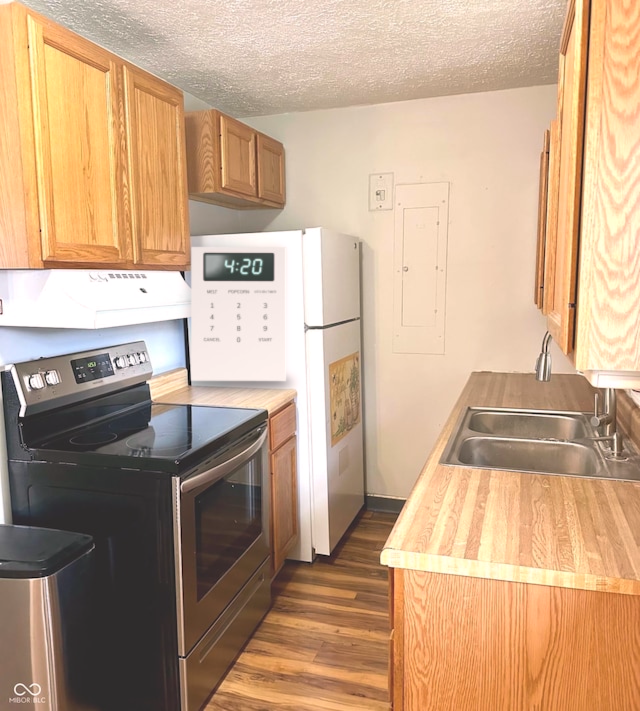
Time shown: {"hour": 4, "minute": 20}
